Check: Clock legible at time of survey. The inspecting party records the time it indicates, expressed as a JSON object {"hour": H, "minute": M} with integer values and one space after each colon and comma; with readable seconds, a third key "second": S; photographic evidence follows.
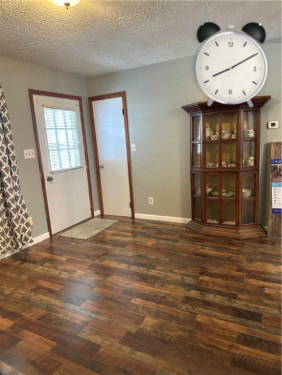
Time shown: {"hour": 8, "minute": 10}
